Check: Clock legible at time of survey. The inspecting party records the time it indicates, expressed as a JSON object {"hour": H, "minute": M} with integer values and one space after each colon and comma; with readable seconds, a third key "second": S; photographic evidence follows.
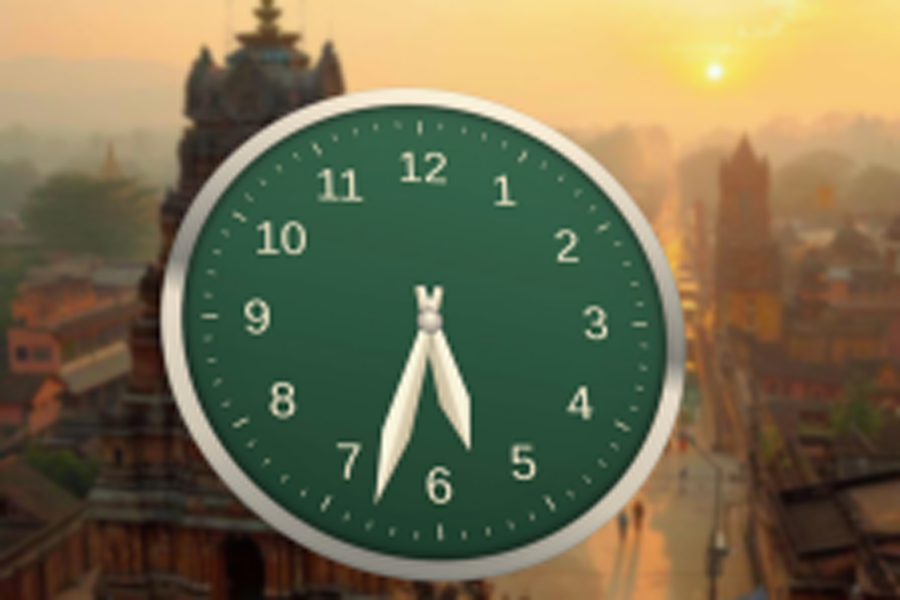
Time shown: {"hour": 5, "minute": 33}
